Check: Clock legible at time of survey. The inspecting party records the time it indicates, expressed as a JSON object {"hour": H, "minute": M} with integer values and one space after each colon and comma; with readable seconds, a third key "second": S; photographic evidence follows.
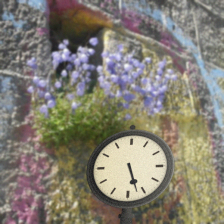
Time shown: {"hour": 5, "minute": 27}
